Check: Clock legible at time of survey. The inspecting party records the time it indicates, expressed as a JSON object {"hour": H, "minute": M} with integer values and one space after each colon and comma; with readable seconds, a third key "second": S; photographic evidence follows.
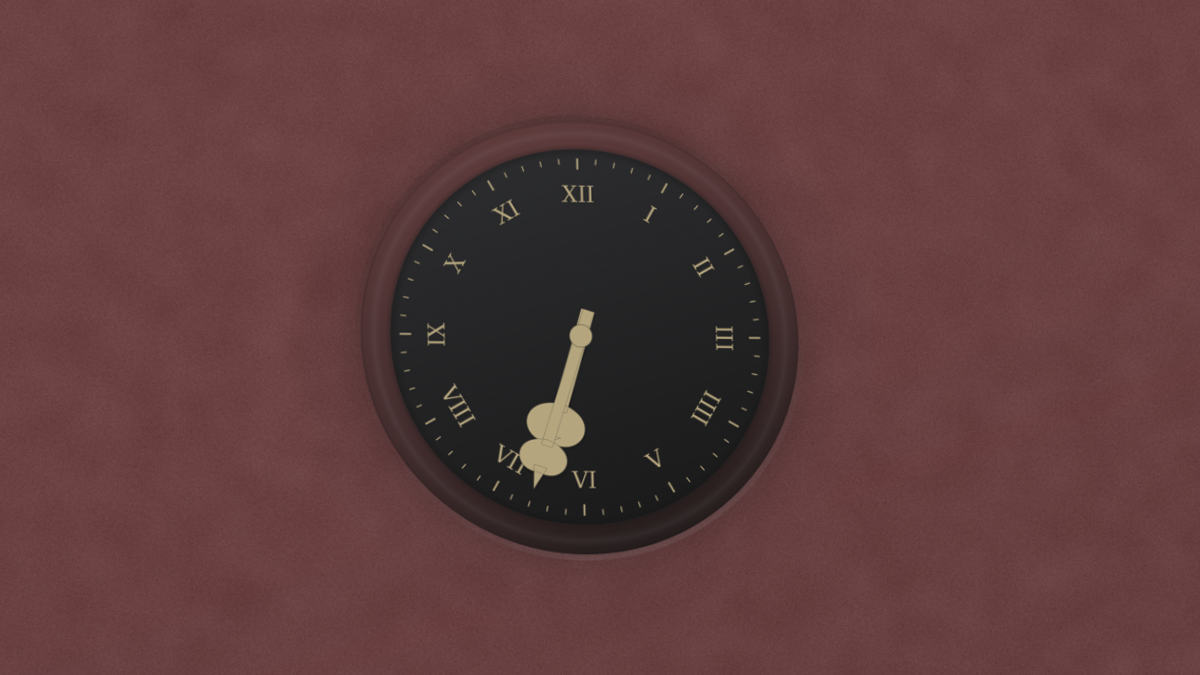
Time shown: {"hour": 6, "minute": 33}
